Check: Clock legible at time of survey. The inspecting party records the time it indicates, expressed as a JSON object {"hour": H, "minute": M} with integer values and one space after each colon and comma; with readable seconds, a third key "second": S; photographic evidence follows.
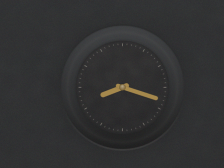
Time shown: {"hour": 8, "minute": 18}
